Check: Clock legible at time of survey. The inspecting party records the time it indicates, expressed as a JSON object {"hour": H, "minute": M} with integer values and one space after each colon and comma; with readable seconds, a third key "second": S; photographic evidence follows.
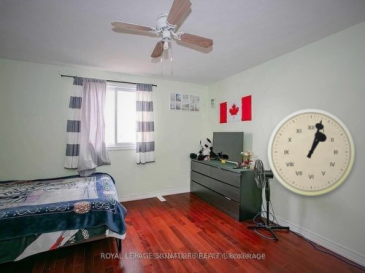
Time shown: {"hour": 1, "minute": 3}
